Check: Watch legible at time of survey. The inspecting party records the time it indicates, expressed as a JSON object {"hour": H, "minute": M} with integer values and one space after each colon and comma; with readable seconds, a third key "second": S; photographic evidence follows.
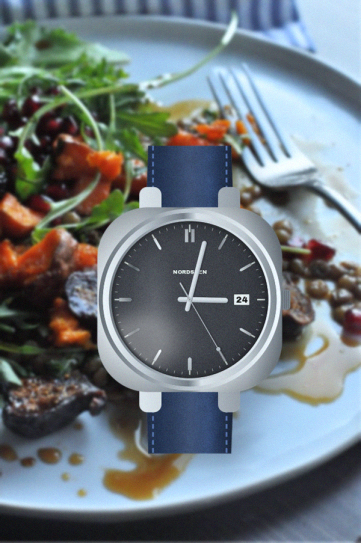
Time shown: {"hour": 3, "minute": 2, "second": 25}
